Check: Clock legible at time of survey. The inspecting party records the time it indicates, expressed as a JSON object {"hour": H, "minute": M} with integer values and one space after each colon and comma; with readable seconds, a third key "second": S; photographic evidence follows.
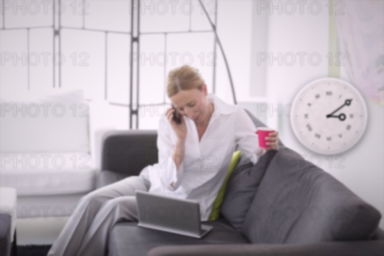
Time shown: {"hour": 3, "minute": 9}
